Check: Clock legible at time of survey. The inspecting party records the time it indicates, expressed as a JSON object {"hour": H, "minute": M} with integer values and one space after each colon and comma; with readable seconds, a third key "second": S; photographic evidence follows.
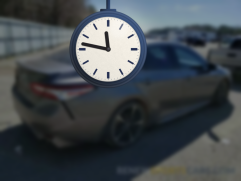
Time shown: {"hour": 11, "minute": 47}
